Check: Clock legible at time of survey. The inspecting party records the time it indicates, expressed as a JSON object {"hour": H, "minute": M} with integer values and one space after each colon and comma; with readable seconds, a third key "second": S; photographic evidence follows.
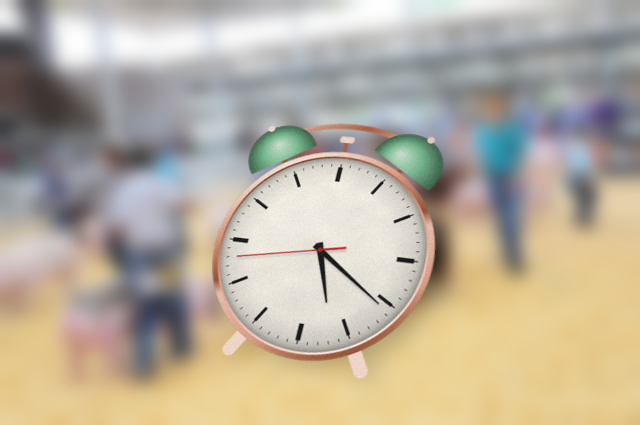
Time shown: {"hour": 5, "minute": 20, "second": 43}
